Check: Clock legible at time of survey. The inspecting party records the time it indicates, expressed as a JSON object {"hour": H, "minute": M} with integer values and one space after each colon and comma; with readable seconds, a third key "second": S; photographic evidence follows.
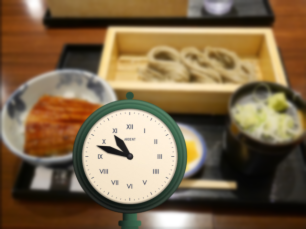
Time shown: {"hour": 10, "minute": 48}
